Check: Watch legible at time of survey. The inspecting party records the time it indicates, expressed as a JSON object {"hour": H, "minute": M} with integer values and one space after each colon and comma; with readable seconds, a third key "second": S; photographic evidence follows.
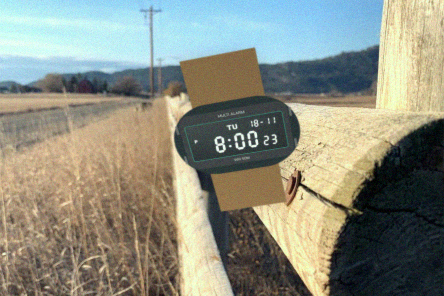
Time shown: {"hour": 8, "minute": 0, "second": 23}
